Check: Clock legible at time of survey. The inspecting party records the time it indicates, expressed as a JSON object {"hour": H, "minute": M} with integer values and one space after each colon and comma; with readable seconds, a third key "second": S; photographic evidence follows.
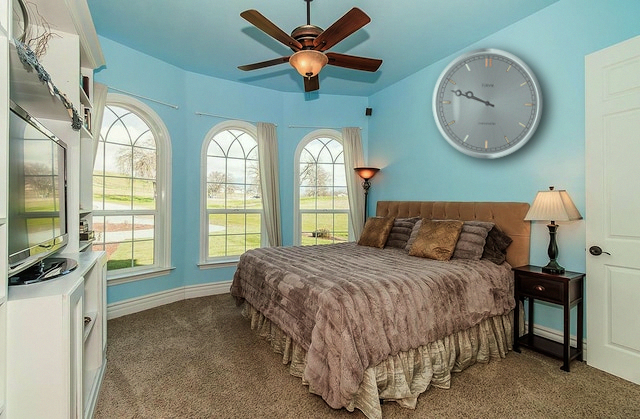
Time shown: {"hour": 9, "minute": 48}
